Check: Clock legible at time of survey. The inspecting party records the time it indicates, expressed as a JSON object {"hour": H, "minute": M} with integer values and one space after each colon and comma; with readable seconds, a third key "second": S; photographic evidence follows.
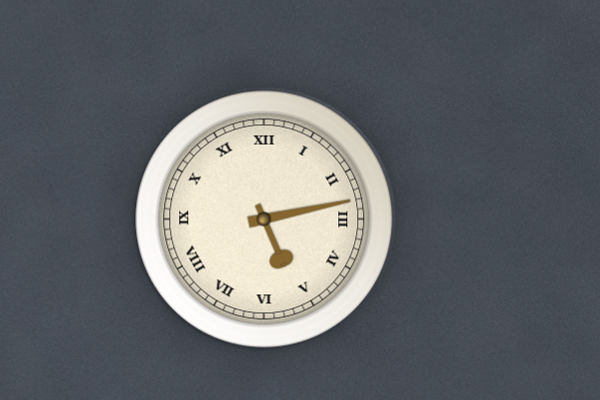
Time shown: {"hour": 5, "minute": 13}
